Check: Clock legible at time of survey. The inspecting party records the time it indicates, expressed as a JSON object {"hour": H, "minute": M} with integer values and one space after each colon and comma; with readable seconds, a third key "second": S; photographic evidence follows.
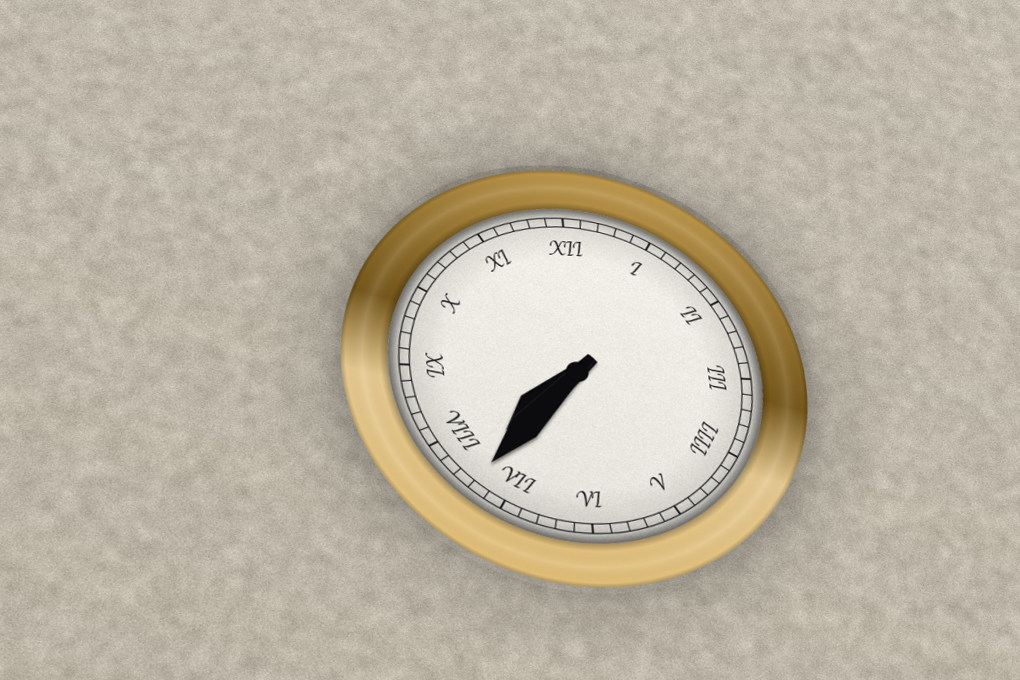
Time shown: {"hour": 7, "minute": 37}
